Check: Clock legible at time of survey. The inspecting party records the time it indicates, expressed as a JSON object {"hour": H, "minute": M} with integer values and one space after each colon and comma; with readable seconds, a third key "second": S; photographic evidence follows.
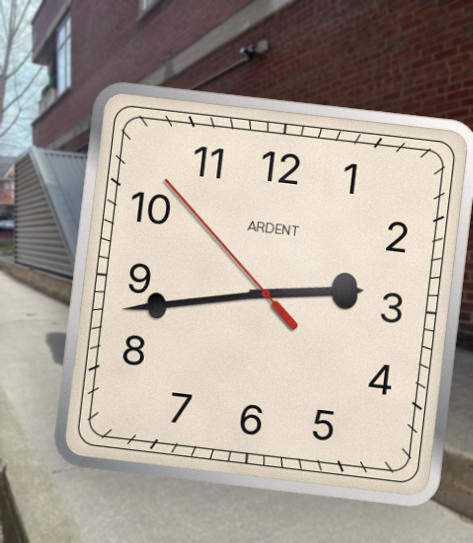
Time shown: {"hour": 2, "minute": 42, "second": 52}
